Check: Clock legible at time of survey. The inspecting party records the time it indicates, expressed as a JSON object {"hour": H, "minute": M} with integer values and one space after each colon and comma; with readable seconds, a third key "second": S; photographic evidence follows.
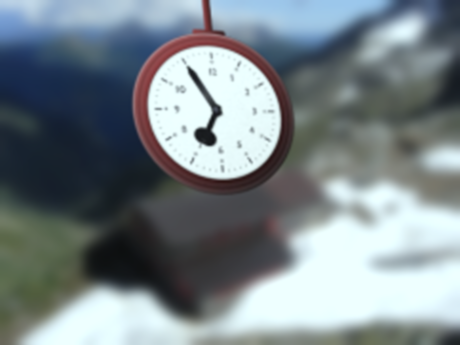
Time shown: {"hour": 6, "minute": 55}
